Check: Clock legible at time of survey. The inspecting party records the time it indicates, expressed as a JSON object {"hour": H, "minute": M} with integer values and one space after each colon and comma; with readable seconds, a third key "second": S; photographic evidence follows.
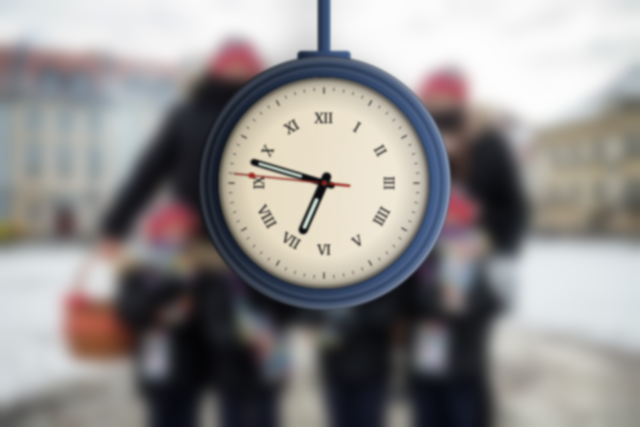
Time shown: {"hour": 6, "minute": 47, "second": 46}
